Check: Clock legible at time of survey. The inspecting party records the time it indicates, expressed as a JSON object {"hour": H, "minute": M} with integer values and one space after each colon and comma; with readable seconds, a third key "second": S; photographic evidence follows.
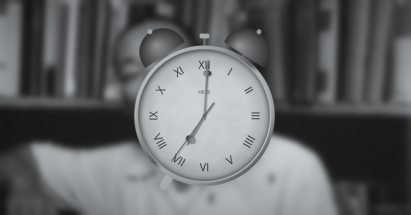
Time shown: {"hour": 7, "minute": 0, "second": 36}
